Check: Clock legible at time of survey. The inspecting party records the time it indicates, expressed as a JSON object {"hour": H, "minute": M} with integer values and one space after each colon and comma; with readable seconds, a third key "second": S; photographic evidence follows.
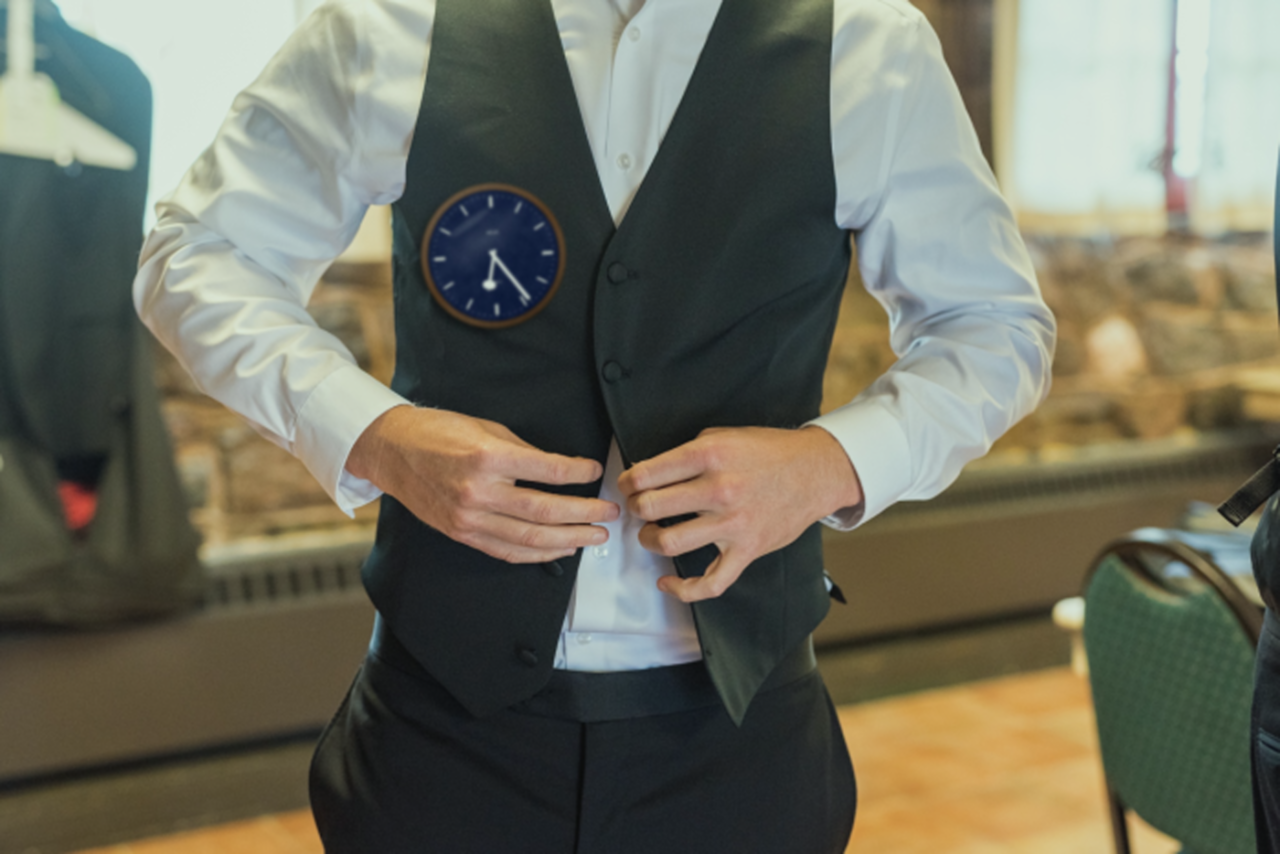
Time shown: {"hour": 6, "minute": 24}
